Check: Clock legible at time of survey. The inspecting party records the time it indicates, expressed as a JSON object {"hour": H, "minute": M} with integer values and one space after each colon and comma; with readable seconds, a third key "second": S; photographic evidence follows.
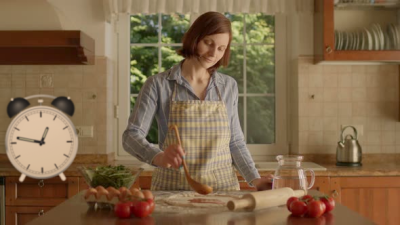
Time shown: {"hour": 12, "minute": 47}
